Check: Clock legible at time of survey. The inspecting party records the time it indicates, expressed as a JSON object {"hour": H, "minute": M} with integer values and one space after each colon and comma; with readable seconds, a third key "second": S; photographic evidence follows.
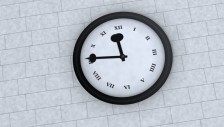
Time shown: {"hour": 11, "minute": 46}
